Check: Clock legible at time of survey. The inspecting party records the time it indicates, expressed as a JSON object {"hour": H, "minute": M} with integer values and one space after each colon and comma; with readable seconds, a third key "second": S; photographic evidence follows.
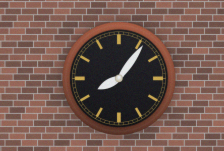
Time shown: {"hour": 8, "minute": 6}
